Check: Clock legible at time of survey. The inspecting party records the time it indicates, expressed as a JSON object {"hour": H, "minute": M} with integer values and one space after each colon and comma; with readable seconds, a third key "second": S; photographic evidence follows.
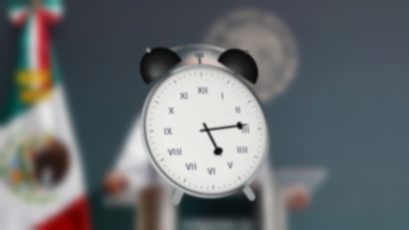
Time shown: {"hour": 5, "minute": 14}
